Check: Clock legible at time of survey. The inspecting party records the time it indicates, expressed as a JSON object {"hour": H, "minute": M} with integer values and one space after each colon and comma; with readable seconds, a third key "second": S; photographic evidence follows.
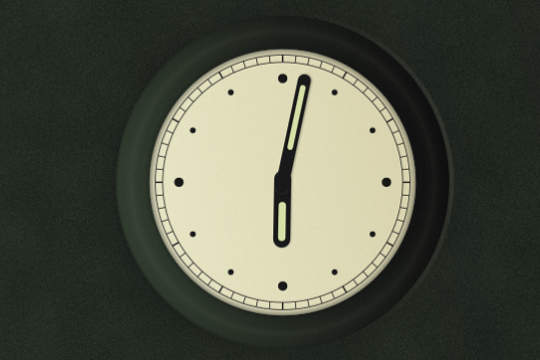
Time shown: {"hour": 6, "minute": 2}
